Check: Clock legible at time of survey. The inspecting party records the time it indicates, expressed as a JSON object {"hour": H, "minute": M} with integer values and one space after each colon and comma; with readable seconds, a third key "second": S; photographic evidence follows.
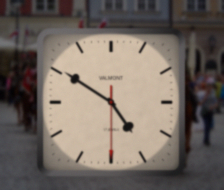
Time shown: {"hour": 4, "minute": 50, "second": 30}
